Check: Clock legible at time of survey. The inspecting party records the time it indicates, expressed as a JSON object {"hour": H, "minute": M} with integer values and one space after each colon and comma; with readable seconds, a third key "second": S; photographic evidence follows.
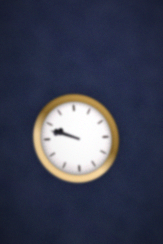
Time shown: {"hour": 9, "minute": 48}
